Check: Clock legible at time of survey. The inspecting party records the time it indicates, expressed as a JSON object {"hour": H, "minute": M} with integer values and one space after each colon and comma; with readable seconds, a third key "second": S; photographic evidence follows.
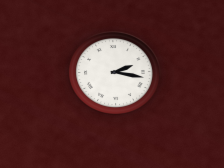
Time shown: {"hour": 2, "minute": 17}
